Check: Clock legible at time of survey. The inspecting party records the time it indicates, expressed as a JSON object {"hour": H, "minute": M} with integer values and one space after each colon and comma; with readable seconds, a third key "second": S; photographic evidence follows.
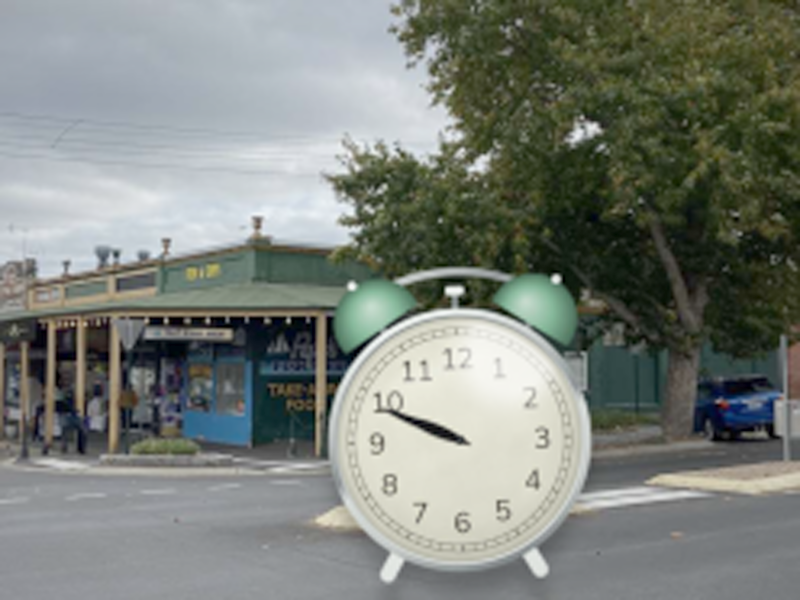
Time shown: {"hour": 9, "minute": 49}
